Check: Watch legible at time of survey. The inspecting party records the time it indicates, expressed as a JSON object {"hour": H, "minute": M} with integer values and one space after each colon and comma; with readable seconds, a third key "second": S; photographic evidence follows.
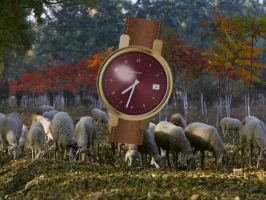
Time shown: {"hour": 7, "minute": 32}
